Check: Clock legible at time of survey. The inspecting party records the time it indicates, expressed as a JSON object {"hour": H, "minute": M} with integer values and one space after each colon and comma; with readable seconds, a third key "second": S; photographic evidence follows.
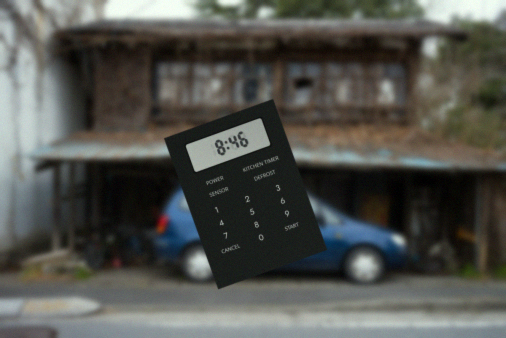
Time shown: {"hour": 8, "minute": 46}
